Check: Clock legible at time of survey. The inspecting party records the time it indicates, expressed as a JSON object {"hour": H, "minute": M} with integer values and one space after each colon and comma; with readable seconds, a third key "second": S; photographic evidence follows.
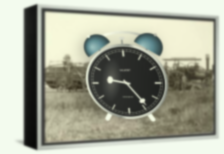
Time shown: {"hour": 9, "minute": 24}
